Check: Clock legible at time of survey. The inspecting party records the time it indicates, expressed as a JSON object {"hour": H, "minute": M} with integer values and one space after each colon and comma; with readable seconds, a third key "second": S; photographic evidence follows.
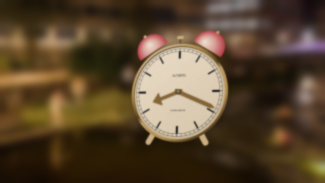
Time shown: {"hour": 8, "minute": 19}
